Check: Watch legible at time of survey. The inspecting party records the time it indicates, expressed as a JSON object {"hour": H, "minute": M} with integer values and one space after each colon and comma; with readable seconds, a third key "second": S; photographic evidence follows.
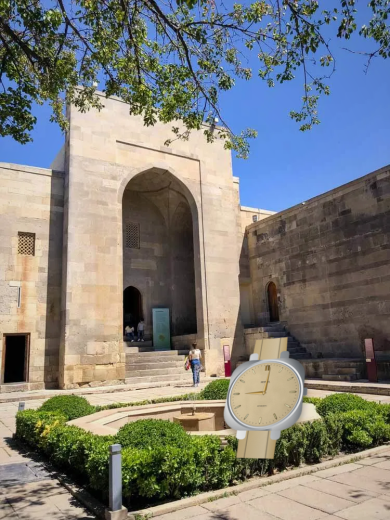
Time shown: {"hour": 9, "minute": 1}
